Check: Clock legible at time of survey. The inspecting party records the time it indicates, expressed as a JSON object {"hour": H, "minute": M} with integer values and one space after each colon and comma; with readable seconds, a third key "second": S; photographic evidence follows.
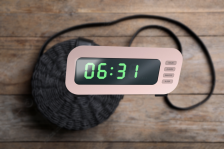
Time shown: {"hour": 6, "minute": 31}
